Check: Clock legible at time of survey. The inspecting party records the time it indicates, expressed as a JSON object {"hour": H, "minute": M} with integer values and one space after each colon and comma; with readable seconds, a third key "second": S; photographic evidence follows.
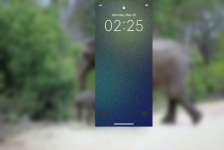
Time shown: {"hour": 2, "minute": 25}
